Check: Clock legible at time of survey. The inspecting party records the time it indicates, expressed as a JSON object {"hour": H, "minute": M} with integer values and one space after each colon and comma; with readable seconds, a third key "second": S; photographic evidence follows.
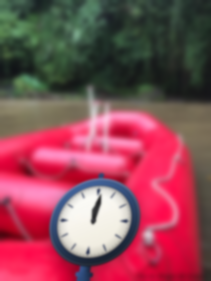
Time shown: {"hour": 12, "minute": 1}
